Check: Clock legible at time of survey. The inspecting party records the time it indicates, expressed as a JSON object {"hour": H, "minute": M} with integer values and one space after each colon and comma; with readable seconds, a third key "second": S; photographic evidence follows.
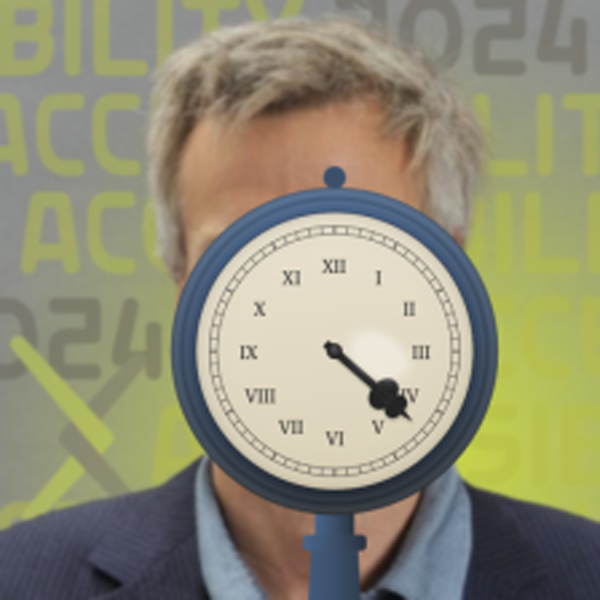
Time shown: {"hour": 4, "minute": 22}
